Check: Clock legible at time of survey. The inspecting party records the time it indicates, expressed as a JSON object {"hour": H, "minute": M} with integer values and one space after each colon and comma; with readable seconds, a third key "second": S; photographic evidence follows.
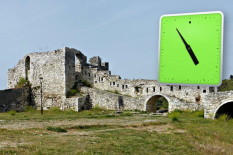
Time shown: {"hour": 4, "minute": 54}
